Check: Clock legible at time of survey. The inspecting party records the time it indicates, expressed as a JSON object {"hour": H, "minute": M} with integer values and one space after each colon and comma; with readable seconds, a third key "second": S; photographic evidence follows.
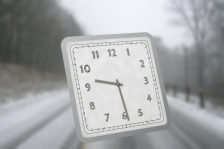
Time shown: {"hour": 9, "minute": 29}
